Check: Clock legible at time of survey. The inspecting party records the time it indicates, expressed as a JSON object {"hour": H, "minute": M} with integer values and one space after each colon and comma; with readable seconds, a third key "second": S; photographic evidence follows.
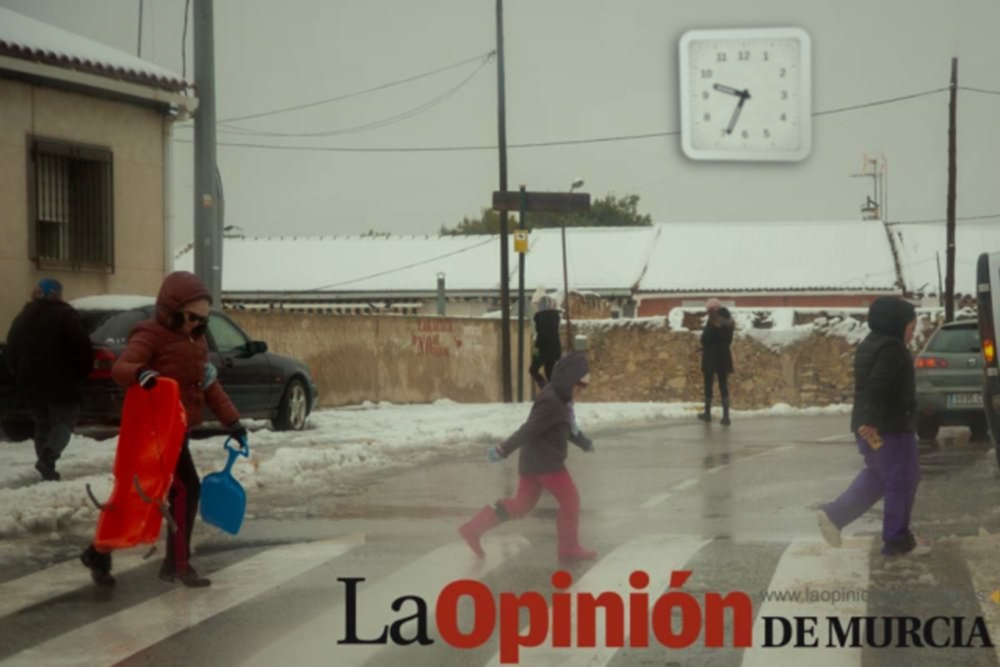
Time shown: {"hour": 9, "minute": 34}
